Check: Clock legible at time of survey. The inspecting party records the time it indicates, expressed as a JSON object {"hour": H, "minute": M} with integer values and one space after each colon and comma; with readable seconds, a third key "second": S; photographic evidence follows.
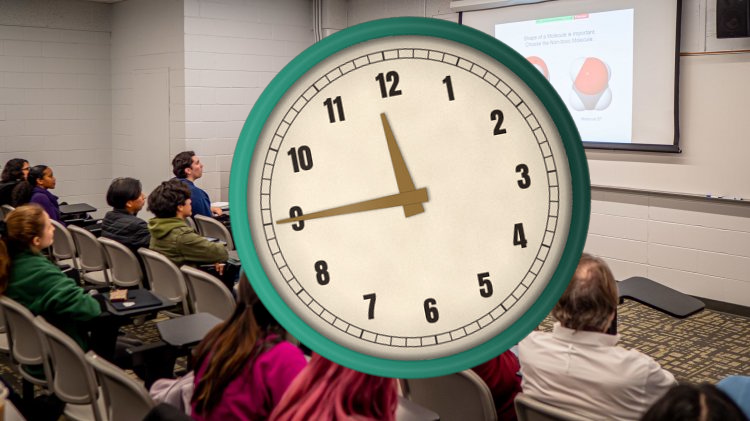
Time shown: {"hour": 11, "minute": 45}
